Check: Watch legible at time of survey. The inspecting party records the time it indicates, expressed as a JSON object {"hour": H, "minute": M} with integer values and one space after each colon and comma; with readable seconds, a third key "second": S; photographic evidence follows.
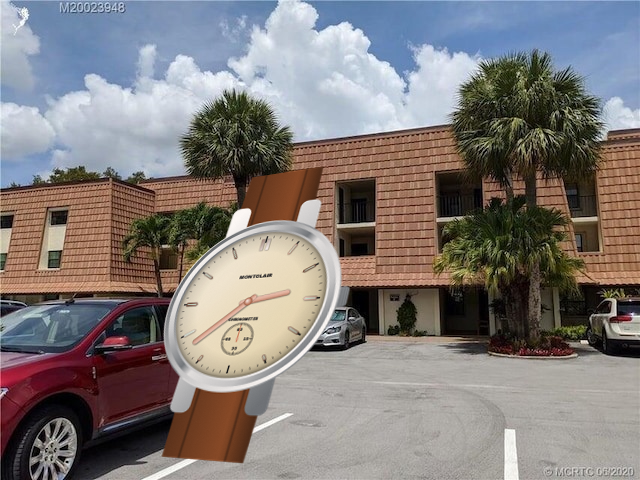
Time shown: {"hour": 2, "minute": 38}
